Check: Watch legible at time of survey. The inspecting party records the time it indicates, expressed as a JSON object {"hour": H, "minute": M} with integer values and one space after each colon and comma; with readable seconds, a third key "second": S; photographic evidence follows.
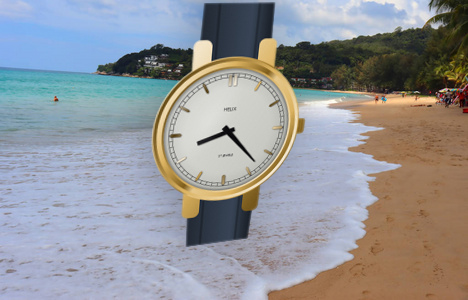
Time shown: {"hour": 8, "minute": 23}
